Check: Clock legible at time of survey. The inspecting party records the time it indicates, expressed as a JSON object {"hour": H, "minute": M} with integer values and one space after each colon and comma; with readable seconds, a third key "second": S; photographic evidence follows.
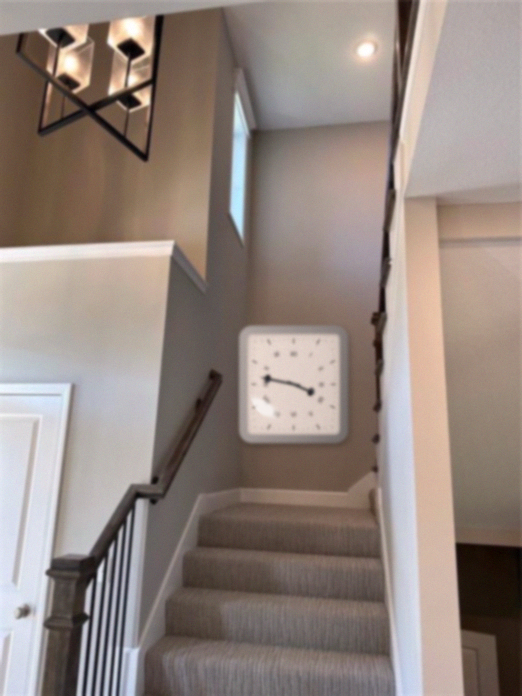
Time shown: {"hour": 3, "minute": 47}
